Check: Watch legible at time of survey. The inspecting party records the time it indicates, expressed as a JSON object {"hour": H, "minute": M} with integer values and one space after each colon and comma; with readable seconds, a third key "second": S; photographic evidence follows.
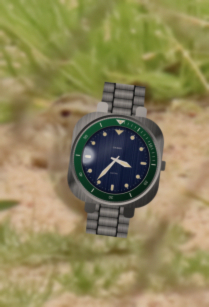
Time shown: {"hour": 3, "minute": 36}
